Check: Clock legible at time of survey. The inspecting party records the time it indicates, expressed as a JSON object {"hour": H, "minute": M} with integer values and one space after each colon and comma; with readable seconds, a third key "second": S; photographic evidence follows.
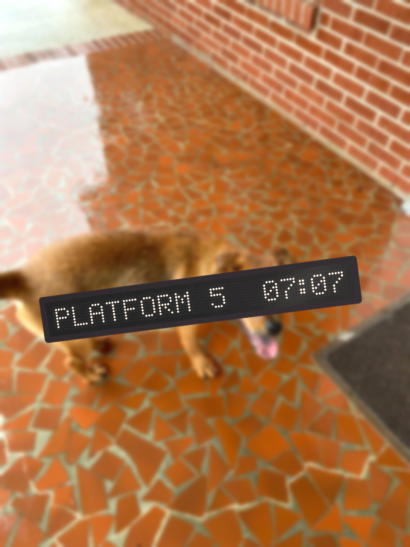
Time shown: {"hour": 7, "minute": 7}
